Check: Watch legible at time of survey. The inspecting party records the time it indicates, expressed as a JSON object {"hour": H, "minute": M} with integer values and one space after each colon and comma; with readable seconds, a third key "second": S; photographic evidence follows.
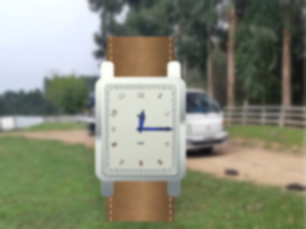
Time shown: {"hour": 12, "minute": 15}
